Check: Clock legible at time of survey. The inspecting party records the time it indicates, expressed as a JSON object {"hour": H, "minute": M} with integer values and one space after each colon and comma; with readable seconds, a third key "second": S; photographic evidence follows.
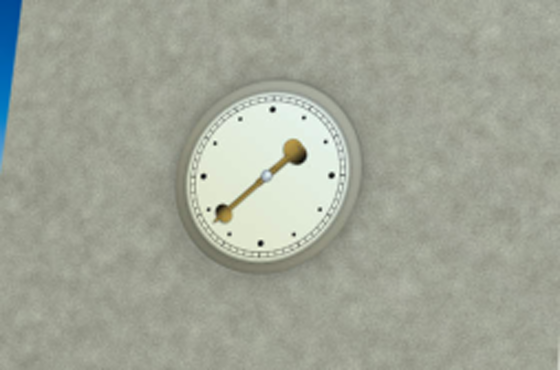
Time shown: {"hour": 1, "minute": 38}
